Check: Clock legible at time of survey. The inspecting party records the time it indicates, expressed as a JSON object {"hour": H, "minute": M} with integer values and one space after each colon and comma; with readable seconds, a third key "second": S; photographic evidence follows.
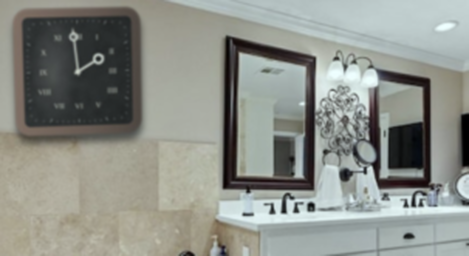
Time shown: {"hour": 1, "minute": 59}
